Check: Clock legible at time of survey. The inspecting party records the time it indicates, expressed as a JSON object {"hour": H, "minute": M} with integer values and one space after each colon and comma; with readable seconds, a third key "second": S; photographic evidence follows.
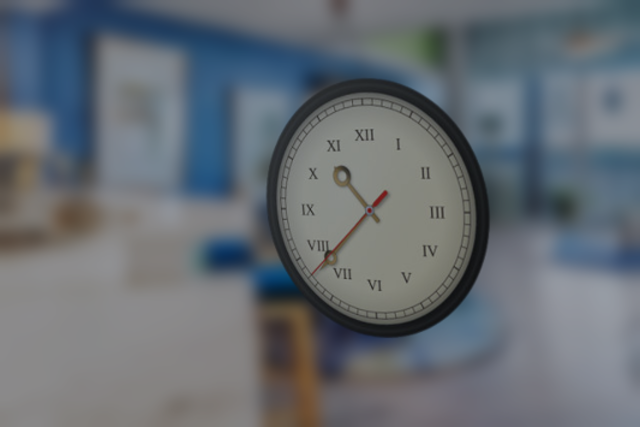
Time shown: {"hour": 10, "minute": 37, "second": 38}
